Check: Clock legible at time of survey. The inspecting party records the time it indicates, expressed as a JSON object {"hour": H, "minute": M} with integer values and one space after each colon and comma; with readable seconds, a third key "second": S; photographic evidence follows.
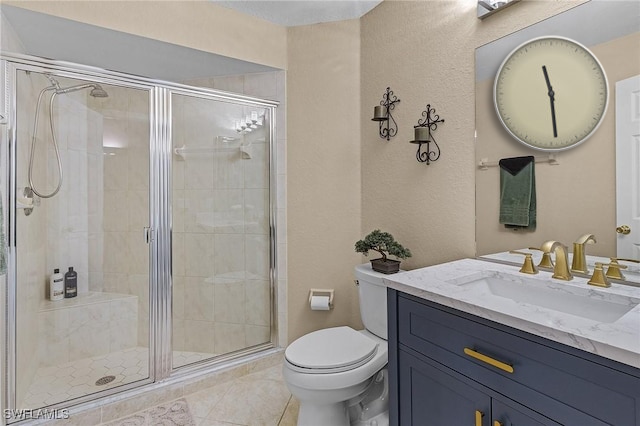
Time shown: {"hour": 11, "minute": 29}
